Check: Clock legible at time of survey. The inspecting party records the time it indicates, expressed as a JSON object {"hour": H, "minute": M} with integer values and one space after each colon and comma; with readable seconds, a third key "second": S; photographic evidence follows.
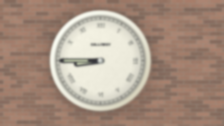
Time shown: {"hour": 8, "minute": 45}
